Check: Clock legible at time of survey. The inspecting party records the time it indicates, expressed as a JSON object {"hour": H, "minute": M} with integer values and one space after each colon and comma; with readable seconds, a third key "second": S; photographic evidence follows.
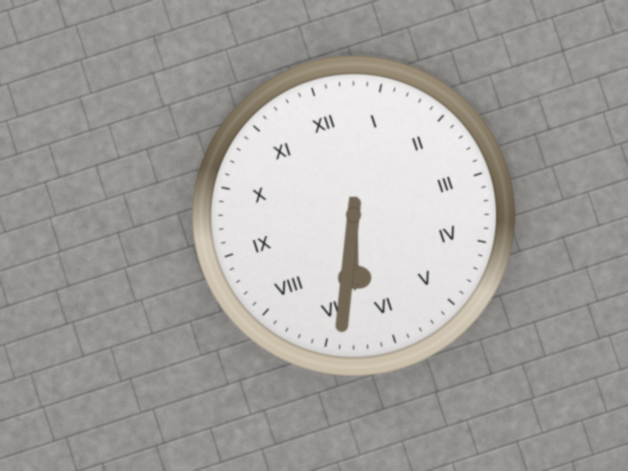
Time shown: {"hour": 6, "minute": 34}
